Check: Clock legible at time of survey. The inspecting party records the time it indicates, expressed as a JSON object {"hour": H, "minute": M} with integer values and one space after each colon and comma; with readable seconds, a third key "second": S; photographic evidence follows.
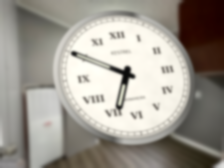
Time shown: {"hour": 6, "minute": 50}
